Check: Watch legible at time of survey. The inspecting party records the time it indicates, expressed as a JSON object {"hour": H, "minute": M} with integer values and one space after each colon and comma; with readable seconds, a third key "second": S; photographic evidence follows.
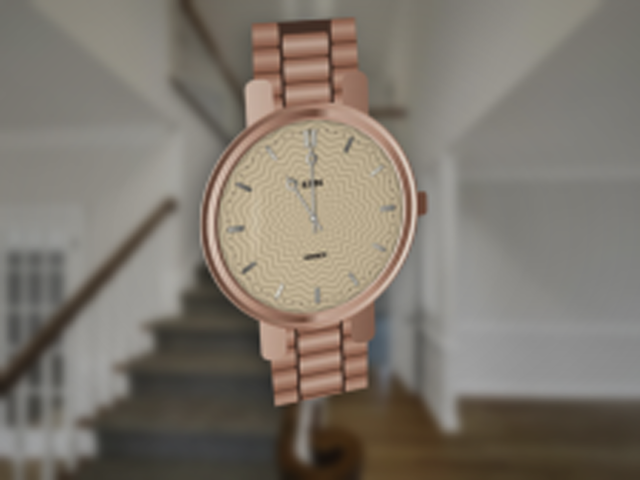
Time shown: {"hour": 11, "minute": 0}
